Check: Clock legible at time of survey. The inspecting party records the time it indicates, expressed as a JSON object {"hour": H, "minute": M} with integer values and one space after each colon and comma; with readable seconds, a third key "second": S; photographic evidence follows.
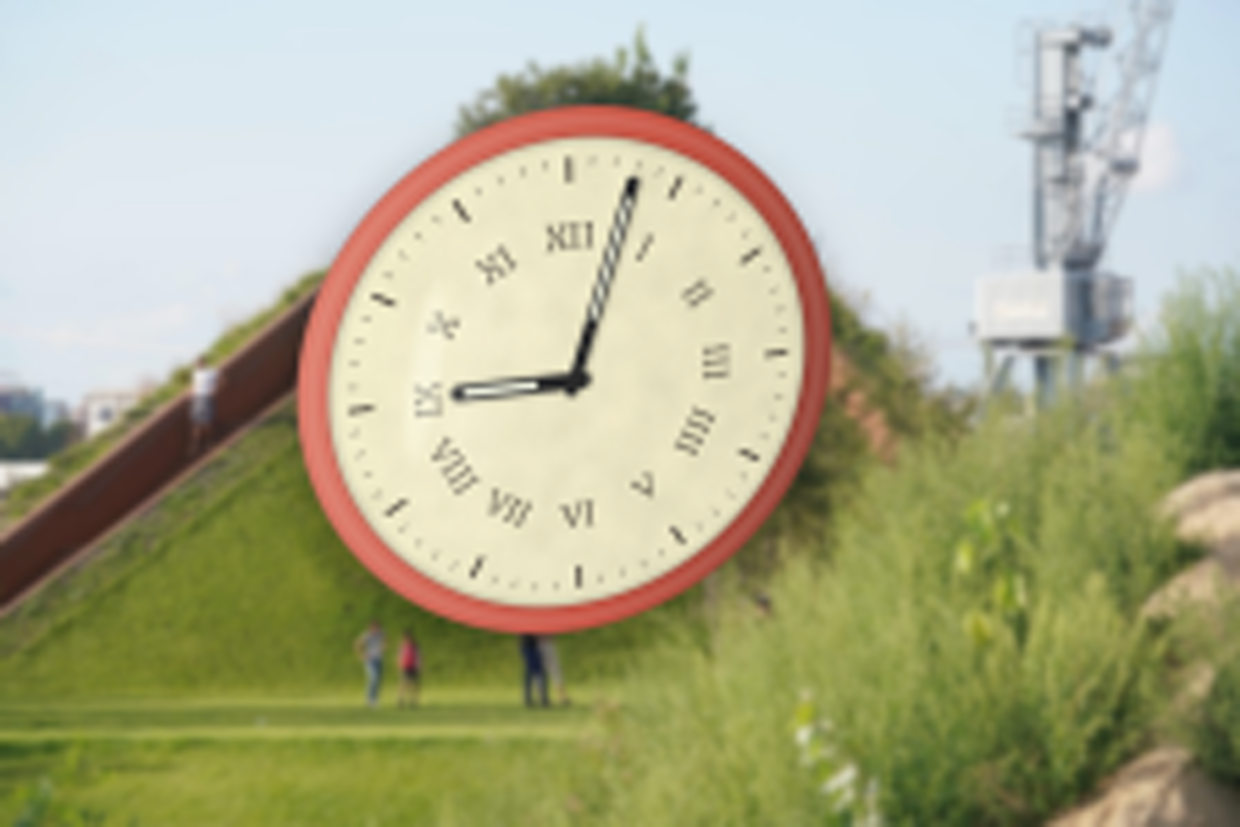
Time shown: {"hour": 9, "minute": 3}
